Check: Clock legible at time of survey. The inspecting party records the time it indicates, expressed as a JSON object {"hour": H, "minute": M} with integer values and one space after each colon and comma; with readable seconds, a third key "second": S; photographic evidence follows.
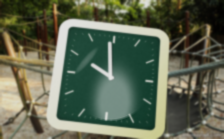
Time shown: {"hour": 9, "minute": 59}
